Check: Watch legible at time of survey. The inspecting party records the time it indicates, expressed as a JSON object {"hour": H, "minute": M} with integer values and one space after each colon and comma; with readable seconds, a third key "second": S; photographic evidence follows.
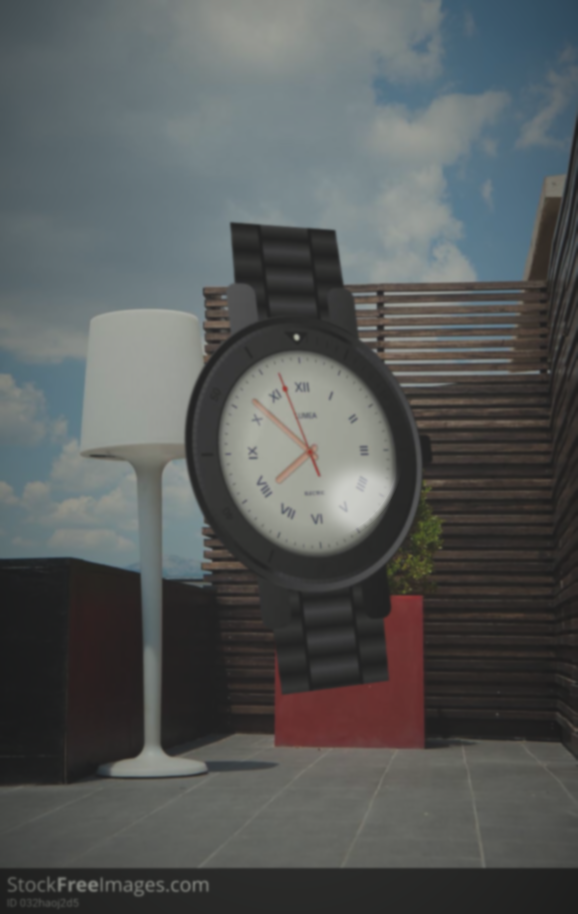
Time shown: {"hour": 7, "minute": 51, "second": 57}
